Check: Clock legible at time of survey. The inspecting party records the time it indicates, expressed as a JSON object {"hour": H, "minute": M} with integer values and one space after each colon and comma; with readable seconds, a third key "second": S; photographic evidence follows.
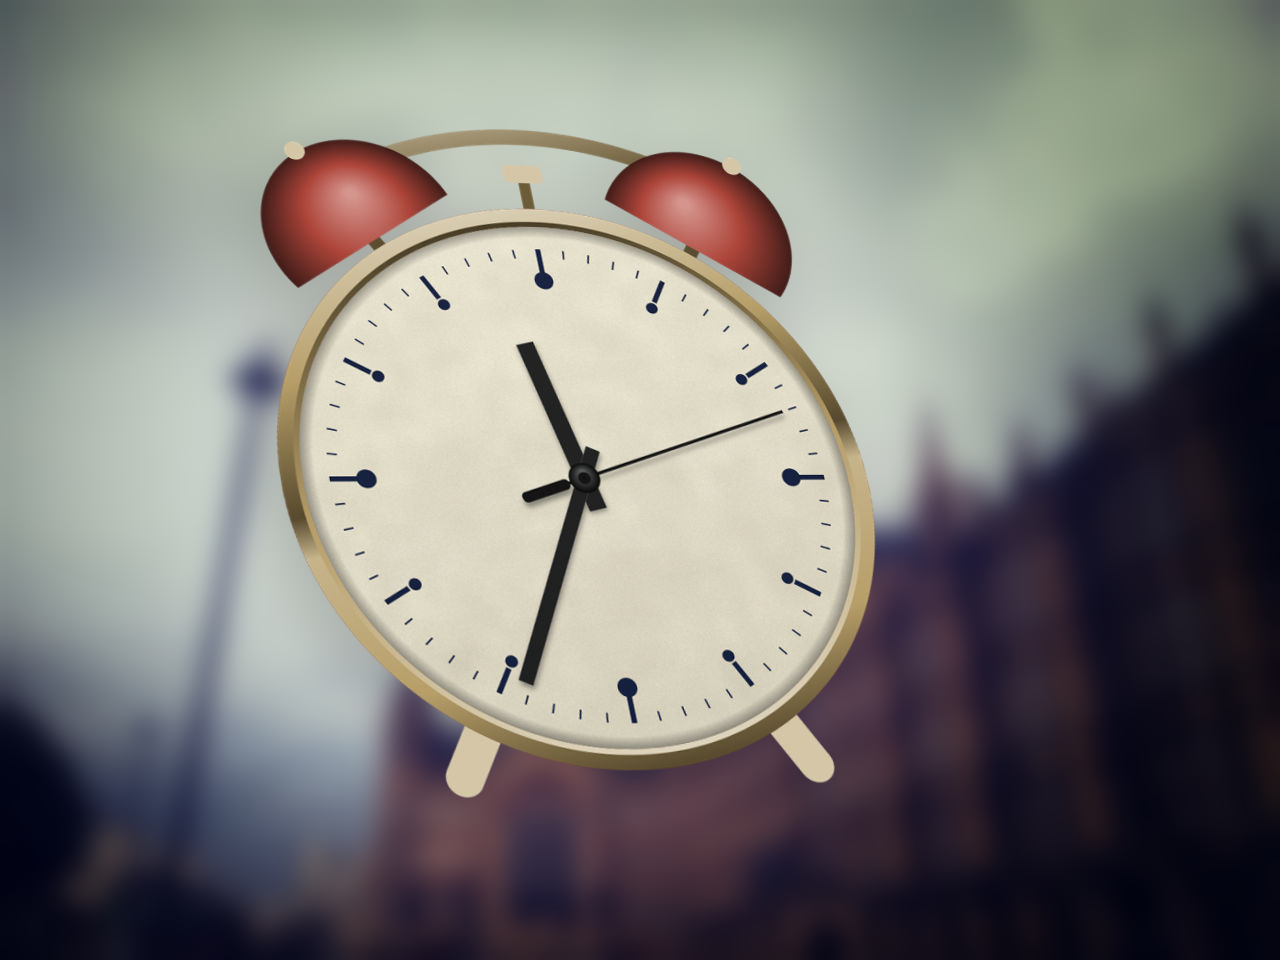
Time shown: {"hour": 11, "minute": 34, "second": 12}
